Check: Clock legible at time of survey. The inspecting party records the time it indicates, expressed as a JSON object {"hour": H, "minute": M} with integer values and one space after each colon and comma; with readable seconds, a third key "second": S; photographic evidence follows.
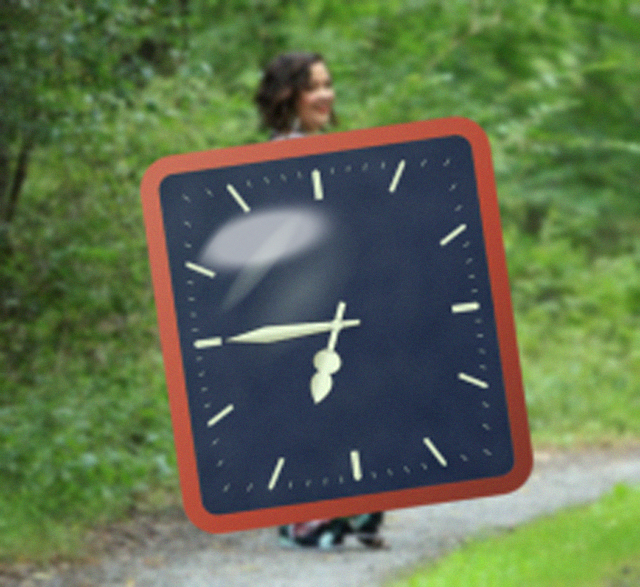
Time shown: {"hour": 6, "minute": 45}
